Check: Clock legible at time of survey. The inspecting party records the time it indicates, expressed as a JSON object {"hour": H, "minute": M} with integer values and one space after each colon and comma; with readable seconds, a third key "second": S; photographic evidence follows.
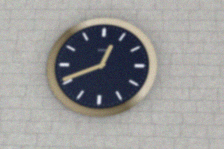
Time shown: {"hour": 12, "minute": 41}
